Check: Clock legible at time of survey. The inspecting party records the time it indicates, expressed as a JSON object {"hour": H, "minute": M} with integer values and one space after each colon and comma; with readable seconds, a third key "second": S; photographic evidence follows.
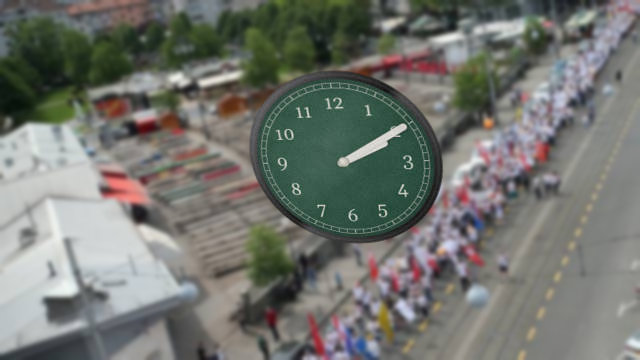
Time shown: {"hour": 2, "minute": 10}
